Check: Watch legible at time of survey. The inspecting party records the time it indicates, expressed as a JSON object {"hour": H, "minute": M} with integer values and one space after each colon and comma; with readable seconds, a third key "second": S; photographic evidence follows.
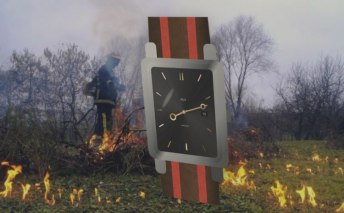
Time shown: {"hour": 8, "minute": 12}
